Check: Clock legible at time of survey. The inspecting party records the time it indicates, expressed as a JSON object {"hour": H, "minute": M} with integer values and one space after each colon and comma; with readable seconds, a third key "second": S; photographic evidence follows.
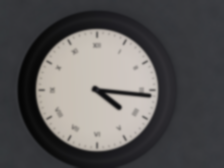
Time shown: {"hour": 4, "minute": 16}
